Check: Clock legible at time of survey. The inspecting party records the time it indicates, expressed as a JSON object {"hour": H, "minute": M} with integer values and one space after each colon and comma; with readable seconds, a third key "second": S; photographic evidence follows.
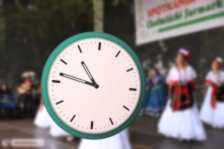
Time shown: {"hour": 10, "minute": 47}
